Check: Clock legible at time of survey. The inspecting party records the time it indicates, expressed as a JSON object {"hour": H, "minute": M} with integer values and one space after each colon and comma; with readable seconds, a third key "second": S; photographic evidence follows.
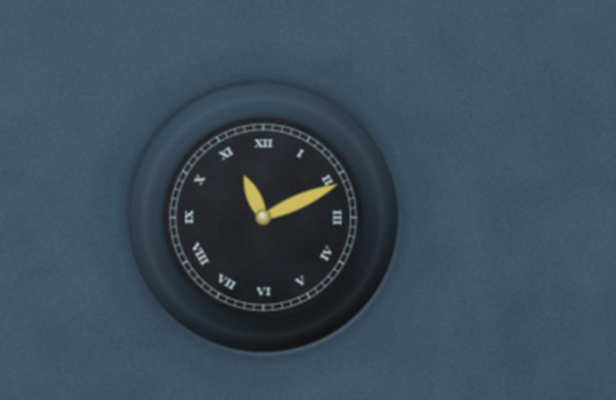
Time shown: {"hour": 11, "minute": 11}
